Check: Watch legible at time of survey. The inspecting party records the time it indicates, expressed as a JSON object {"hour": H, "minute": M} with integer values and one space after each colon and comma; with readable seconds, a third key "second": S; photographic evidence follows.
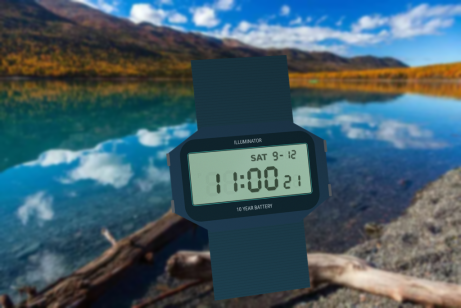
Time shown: {"hour": 11, "minute": 0, "second": 21}
